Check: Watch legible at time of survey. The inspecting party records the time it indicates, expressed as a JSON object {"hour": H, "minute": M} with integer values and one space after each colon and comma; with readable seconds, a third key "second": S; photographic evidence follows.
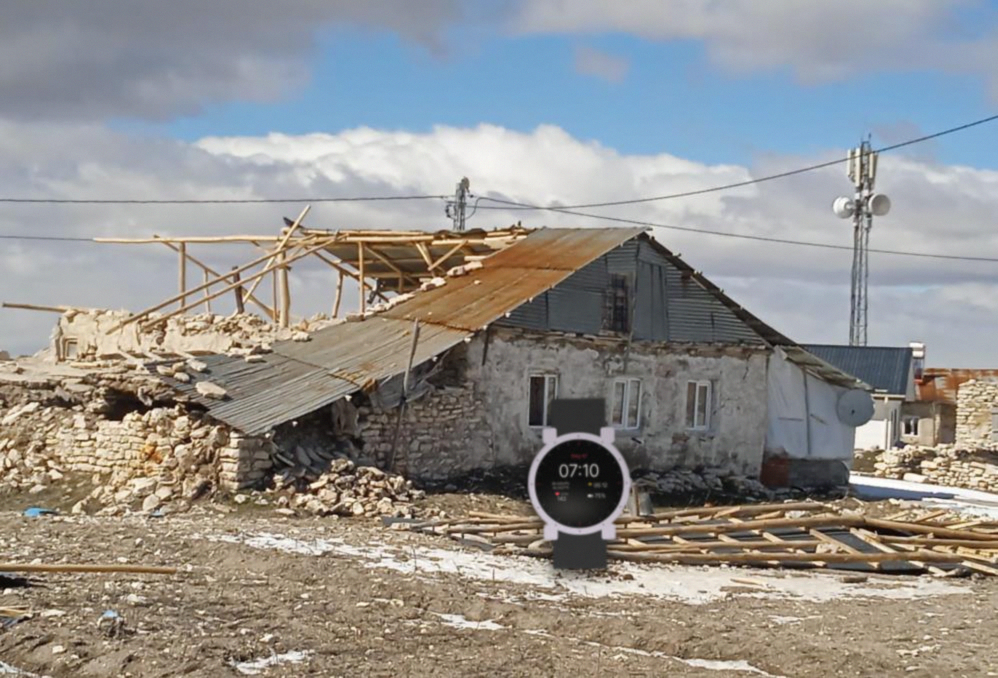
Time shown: {"hour": 7, "minute": 10}
